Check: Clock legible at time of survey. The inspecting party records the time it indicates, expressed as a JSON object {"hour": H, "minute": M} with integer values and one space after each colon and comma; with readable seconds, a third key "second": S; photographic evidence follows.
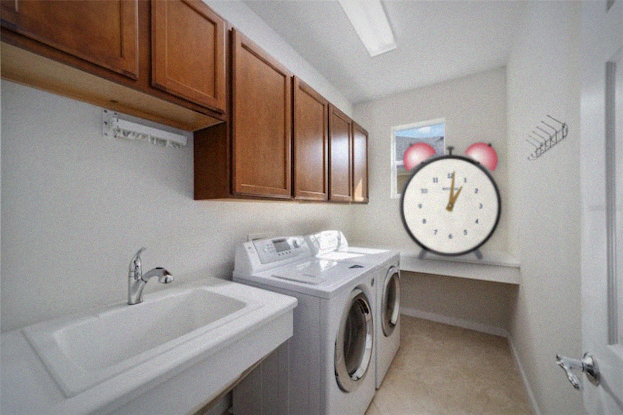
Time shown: {"hour": 1, "minute": 1}
